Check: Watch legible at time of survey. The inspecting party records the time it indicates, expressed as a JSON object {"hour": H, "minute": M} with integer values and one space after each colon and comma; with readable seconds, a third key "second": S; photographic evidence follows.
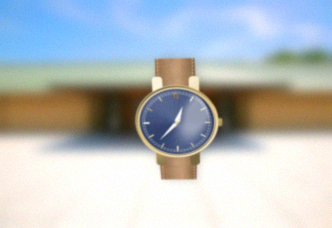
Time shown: {"hour": 12, "minute": 37}
